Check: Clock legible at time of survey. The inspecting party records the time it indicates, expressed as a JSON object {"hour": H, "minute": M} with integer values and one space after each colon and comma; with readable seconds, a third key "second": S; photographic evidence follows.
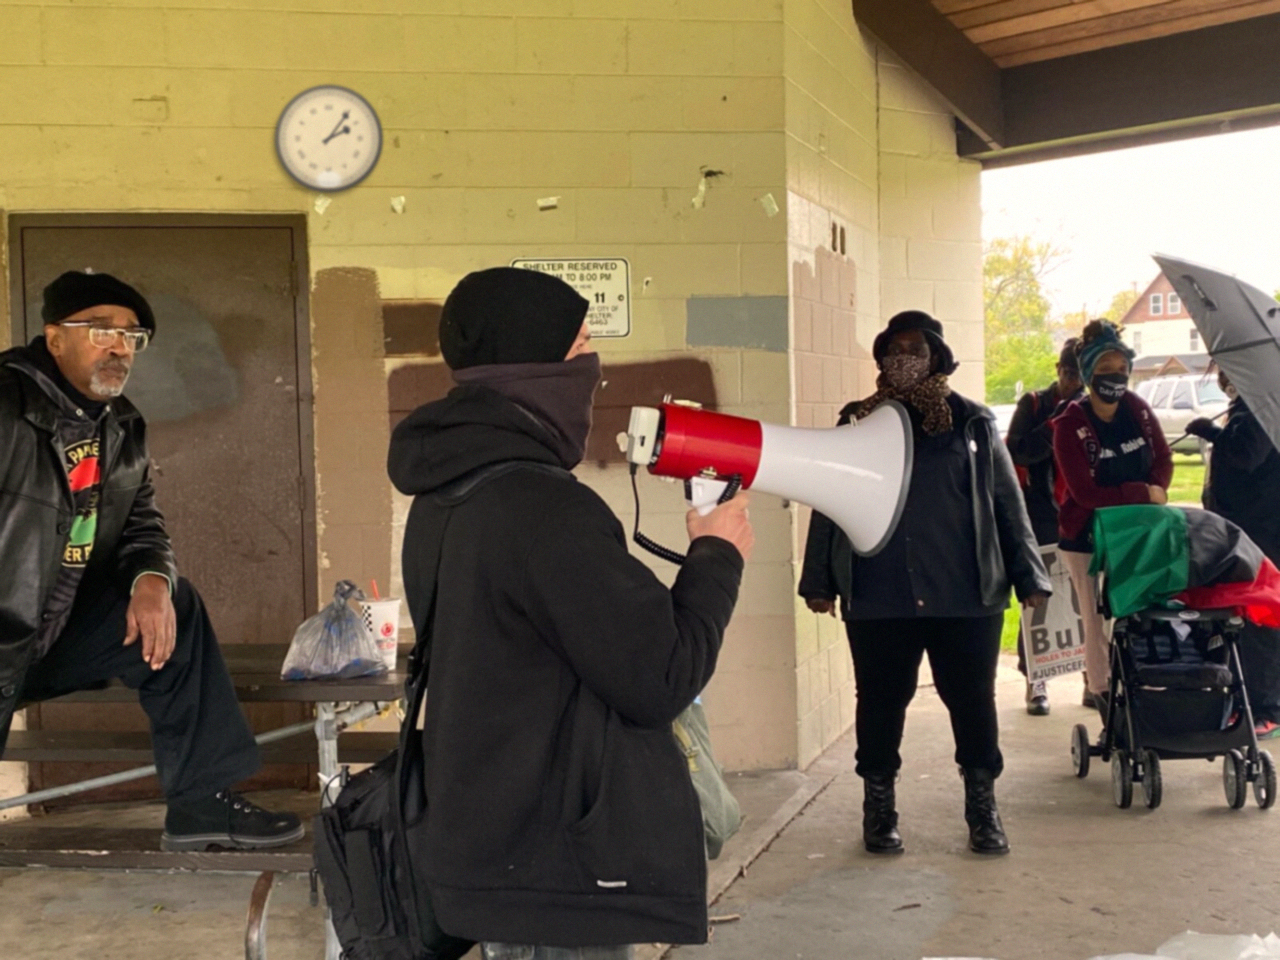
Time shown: {"hour": 2, "minute": 6}
